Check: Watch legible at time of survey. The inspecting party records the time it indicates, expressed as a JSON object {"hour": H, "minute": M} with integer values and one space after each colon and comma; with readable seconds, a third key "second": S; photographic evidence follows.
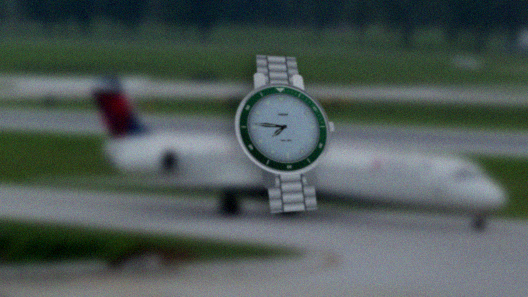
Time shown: {"hour": 7, "minute": 46}
